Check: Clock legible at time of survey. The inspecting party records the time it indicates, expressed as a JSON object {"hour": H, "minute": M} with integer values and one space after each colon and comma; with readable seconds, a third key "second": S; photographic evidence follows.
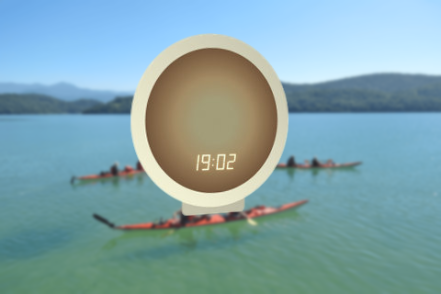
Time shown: {"hour": 19, "minute": 2}
